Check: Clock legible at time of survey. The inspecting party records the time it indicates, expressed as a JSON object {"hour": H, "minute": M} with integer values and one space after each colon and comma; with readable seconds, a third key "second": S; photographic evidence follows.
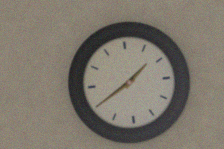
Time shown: {"hour": 1, "minute": 40}
